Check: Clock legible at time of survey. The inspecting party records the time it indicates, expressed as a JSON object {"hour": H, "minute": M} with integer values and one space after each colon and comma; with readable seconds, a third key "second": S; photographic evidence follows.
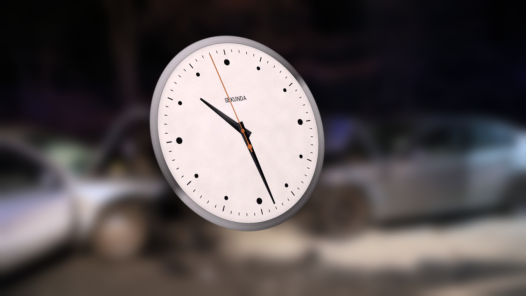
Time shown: {"hour": 10, "minute": 27, "second": 58}
